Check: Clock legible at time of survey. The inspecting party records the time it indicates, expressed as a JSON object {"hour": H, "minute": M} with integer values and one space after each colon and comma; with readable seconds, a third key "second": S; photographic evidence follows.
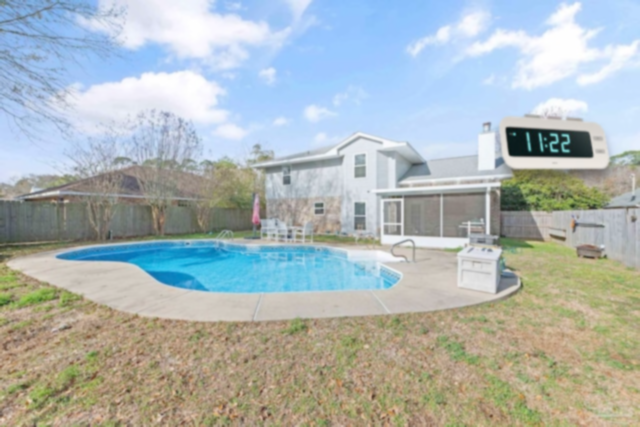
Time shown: {"hour": 11, "minute": 22}
